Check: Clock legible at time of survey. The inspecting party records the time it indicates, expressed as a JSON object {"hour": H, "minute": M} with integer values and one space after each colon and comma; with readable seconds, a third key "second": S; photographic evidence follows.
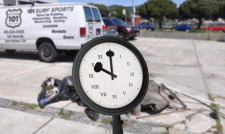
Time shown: {"hour": 10, "minute": 0}
